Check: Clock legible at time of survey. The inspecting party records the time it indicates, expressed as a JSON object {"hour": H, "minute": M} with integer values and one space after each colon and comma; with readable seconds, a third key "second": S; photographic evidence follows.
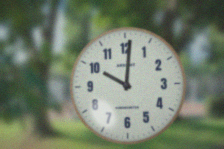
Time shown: {"hour": 10, "minute": 1}
